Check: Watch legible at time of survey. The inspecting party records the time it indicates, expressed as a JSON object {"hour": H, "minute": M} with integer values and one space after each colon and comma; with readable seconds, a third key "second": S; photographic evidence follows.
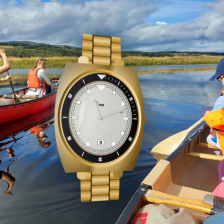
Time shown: {"hour": 11, "minute": 12}
